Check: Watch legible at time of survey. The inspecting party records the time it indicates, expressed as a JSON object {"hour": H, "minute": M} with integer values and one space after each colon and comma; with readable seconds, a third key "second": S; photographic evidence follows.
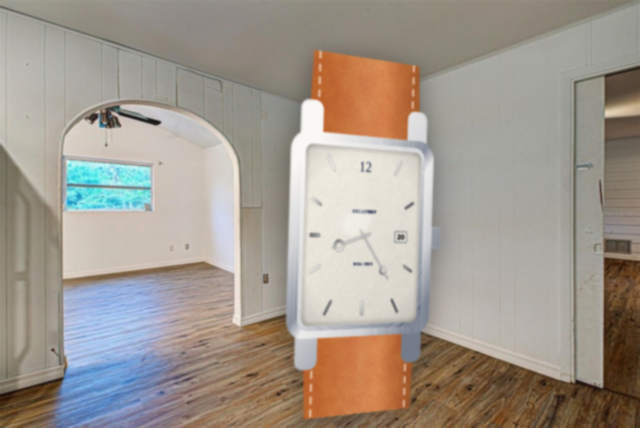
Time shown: {"hour": 8, "minute": 24}
